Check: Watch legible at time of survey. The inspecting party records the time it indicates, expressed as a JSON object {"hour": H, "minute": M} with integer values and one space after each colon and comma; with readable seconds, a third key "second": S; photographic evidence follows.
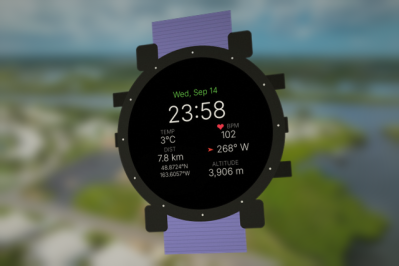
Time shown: {"hour": 23, "minute": 58}
